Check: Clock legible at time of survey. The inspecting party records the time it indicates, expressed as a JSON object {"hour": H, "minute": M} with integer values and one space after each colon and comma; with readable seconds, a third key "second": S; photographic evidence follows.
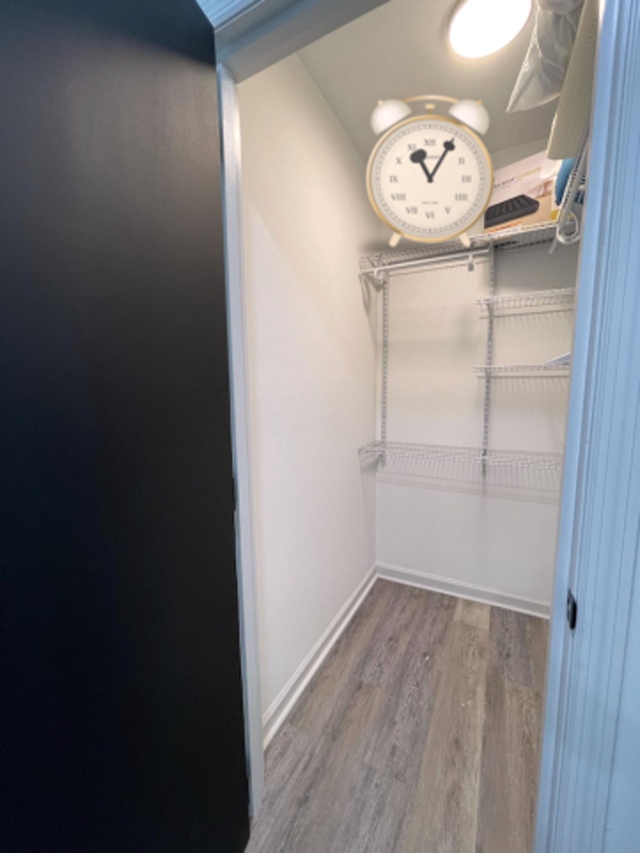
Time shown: {"hour": 11, "minute": 5}
